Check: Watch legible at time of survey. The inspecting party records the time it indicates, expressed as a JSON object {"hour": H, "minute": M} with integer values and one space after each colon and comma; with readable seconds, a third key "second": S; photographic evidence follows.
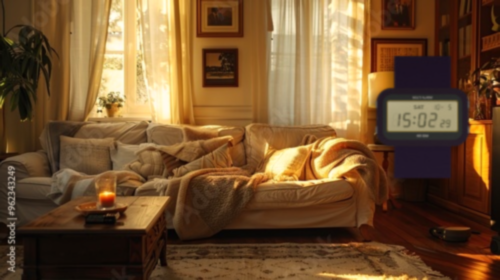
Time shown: {"hour": 15, "minute": 2}
